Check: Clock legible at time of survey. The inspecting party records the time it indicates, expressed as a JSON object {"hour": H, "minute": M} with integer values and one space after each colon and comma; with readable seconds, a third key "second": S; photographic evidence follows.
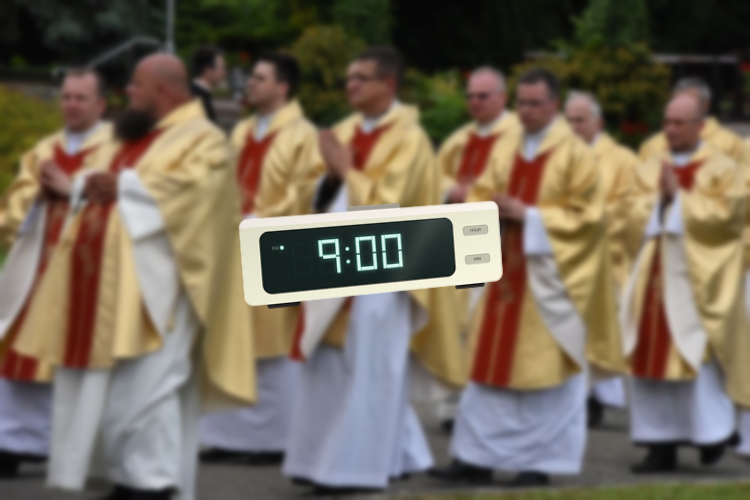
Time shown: {"hour": 9, "minute": 0}
